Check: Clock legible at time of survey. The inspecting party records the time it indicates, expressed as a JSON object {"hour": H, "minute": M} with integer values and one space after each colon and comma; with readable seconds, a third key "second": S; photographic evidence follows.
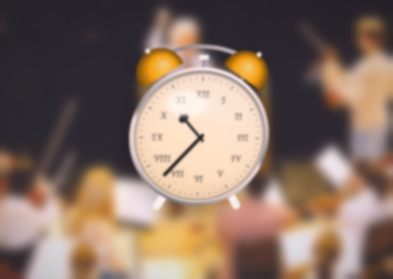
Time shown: {"hour": 10, "minute": 37}
